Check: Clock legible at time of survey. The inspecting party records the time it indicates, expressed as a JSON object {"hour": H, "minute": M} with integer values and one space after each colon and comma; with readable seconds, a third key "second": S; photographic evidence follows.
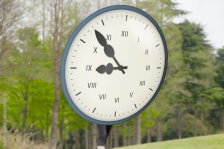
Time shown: {"hour": 8, "minute": 53}
